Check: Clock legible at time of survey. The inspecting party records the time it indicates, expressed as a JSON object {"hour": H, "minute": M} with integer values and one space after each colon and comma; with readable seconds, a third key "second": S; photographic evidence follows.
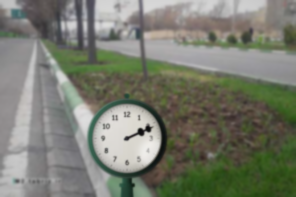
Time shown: {"hour": 2, "minute": 11}
